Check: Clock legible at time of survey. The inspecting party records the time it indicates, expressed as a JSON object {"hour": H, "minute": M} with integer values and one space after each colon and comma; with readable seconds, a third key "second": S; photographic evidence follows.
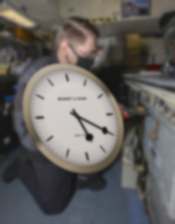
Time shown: {"hour": 5, "minute": 20}
